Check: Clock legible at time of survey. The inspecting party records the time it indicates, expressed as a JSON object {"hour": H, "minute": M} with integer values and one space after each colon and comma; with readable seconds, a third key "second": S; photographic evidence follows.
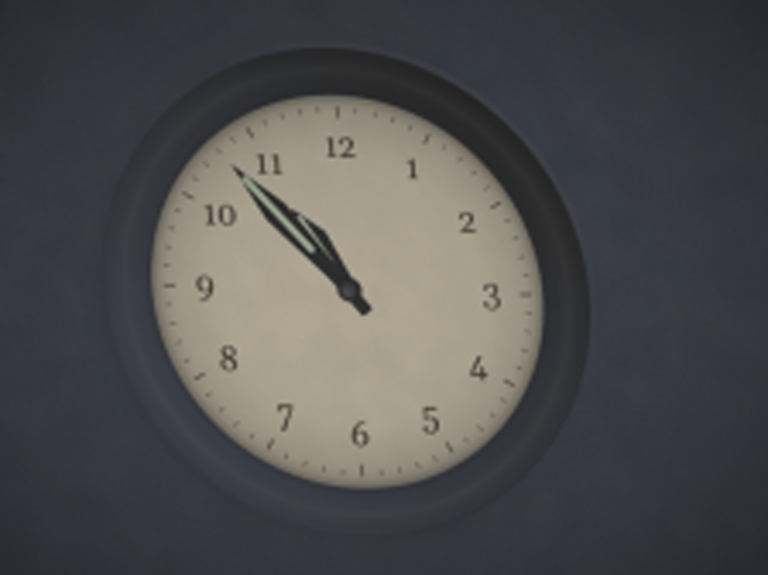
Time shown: {"hour": 10, "minute": 53}
